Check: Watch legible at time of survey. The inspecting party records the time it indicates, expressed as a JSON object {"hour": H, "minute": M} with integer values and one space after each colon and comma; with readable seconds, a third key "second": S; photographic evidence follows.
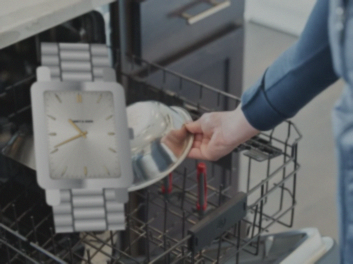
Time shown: {"hour": 10, "minute": 41}
